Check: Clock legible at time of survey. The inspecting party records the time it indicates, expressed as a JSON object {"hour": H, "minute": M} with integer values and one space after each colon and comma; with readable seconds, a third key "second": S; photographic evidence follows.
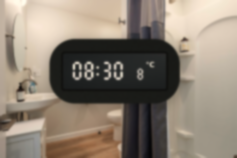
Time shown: {"hour": 8, "minute": 30}
